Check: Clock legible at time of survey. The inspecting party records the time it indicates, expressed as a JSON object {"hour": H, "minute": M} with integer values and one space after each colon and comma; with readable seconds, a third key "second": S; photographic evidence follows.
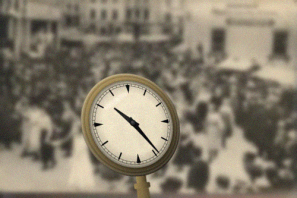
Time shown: {"hour": 10, "minute": 24}
